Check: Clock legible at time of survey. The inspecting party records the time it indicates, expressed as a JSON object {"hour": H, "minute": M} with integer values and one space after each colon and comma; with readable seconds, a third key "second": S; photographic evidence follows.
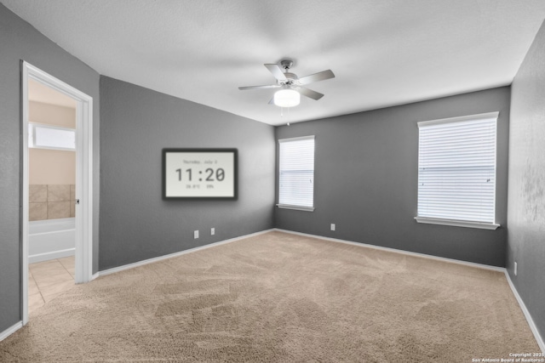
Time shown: {"hour": 11, "minute": 20}
